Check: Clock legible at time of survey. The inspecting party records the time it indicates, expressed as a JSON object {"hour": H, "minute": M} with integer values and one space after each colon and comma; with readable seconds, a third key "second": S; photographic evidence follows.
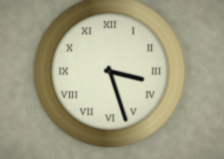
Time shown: {"hour": 3, "minute": 27}
